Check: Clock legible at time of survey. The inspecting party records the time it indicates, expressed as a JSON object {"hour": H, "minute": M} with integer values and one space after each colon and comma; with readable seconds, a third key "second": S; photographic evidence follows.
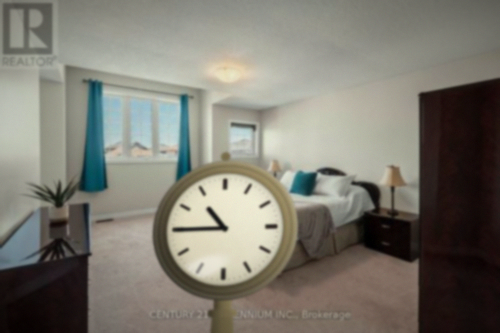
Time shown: {"hour": 10, "minute": 45}
